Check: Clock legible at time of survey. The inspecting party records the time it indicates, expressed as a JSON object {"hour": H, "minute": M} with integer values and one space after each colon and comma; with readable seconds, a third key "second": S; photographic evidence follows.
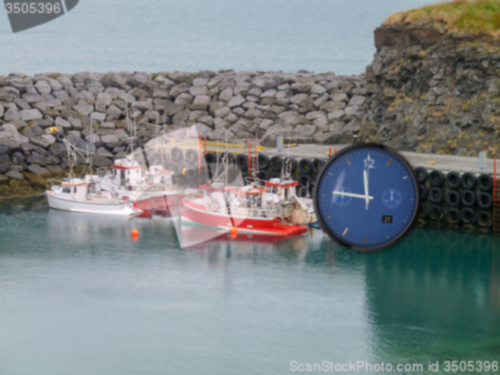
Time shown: {"hour": 11, "minute": 46}
